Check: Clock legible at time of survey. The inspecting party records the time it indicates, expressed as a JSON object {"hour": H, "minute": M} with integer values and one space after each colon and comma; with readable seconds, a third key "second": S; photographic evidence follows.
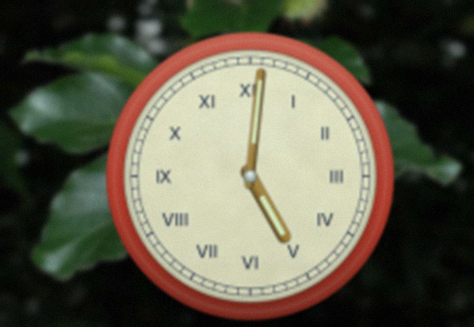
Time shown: {"hour": 5, "minute": 1}
